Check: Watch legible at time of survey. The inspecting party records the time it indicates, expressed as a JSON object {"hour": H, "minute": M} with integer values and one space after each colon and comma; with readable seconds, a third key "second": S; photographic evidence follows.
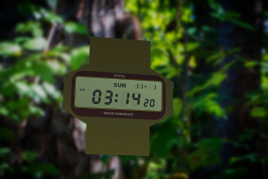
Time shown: {"hour": 3, "minute": 14, "second": 20}
